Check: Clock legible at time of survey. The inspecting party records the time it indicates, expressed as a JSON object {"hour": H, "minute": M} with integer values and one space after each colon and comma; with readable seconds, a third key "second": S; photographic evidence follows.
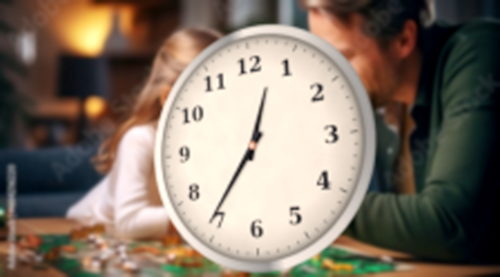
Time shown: {"hour": 12, "minute": 36}
